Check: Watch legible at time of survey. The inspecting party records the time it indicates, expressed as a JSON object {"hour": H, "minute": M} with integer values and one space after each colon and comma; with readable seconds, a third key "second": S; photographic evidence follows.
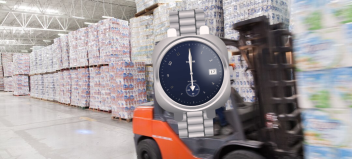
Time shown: {"hour": 6, "minute": 0}
